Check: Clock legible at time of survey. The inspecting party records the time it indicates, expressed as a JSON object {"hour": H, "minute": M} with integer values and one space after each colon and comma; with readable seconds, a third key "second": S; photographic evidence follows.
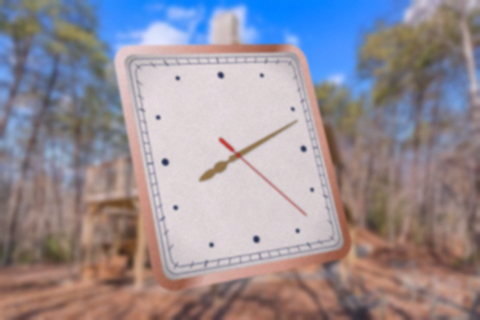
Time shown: {"hour": 8, "minute": 11, "second": 23}
